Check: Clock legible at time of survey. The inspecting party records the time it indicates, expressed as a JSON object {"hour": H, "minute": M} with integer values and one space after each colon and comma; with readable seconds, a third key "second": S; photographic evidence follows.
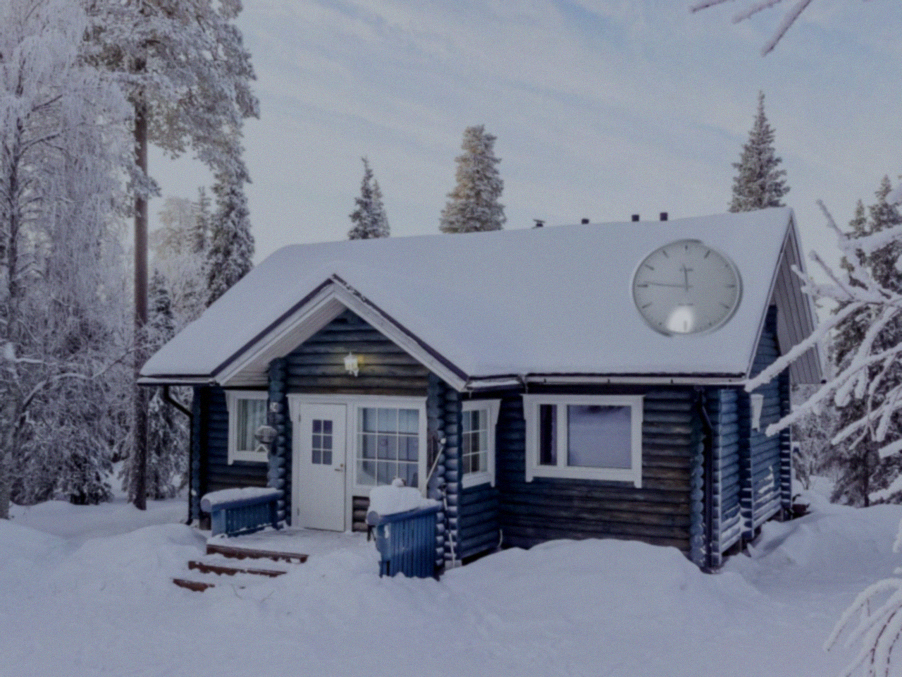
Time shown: {"hour": 11, "minute": 46}
